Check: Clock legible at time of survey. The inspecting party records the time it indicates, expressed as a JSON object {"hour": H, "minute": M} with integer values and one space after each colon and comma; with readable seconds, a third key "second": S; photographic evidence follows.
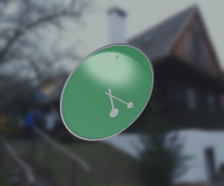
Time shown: {"hour": 5, "minute": 20}
